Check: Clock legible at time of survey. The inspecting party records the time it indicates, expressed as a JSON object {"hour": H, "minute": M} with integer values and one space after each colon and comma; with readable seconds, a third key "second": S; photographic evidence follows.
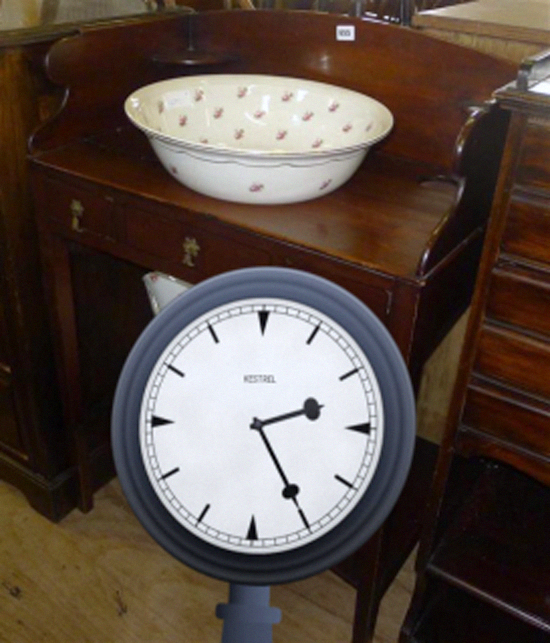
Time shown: {"hour": 2, "minute": 25}
